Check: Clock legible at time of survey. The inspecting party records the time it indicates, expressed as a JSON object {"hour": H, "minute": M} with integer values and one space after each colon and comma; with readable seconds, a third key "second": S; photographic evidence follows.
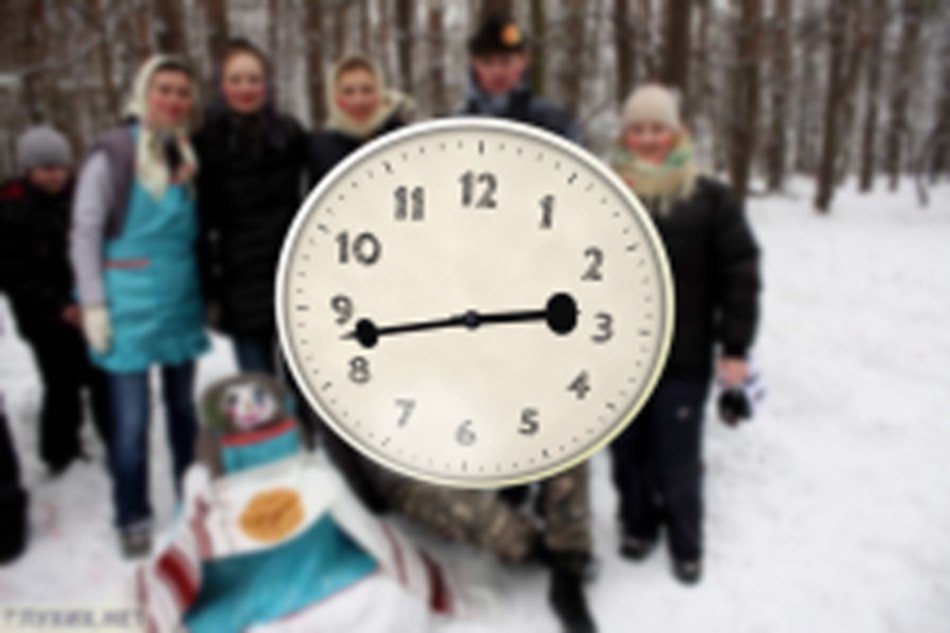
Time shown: {"hour": 2, "minute": 43}
